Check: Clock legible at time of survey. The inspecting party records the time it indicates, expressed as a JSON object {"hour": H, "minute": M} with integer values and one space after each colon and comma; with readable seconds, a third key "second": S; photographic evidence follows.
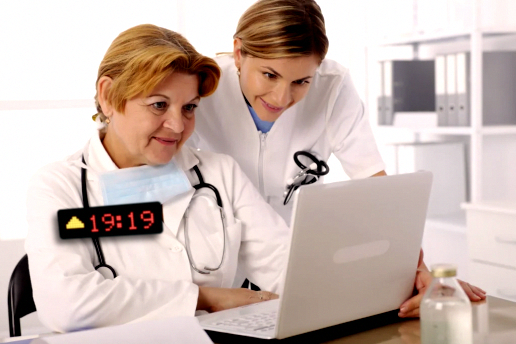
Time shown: {"hour": 19, "minute": 19}
